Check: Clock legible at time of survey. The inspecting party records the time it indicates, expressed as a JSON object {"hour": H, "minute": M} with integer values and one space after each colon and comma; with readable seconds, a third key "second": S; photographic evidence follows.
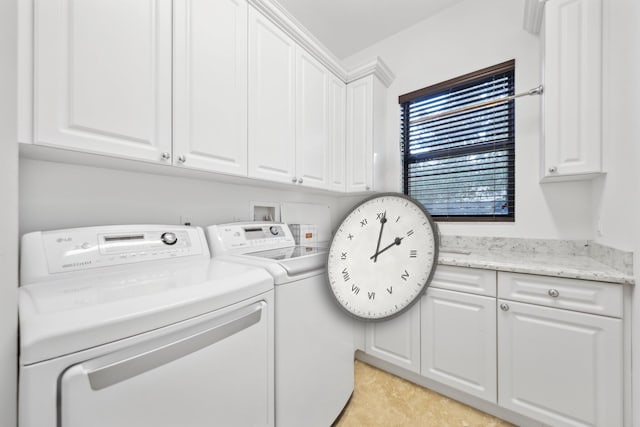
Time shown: {"hour": 2, "minute": 1}
